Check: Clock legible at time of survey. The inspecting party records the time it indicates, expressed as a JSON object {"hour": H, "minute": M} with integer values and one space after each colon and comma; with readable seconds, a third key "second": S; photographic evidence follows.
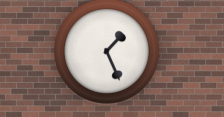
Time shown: {"hour": 1, "minute": 26}
